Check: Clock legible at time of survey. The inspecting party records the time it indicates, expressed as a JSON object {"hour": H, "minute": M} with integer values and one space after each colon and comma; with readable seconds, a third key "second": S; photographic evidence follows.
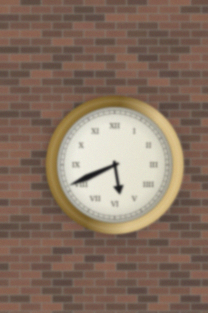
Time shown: {"hour": 5, "minute": 41}
